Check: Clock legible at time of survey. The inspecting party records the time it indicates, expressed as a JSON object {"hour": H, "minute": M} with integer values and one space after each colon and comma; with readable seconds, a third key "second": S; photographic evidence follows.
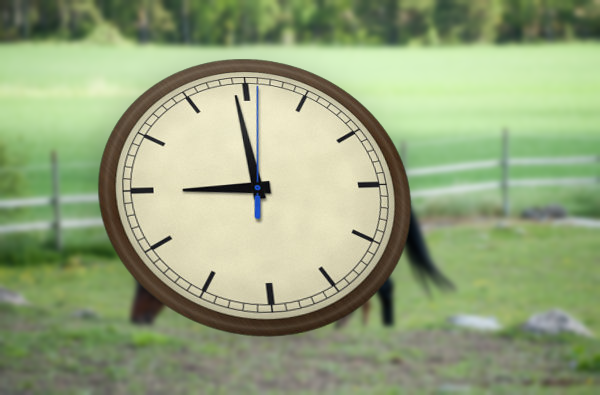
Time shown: {"hour": 8, "minute": 59, "second": 1}
